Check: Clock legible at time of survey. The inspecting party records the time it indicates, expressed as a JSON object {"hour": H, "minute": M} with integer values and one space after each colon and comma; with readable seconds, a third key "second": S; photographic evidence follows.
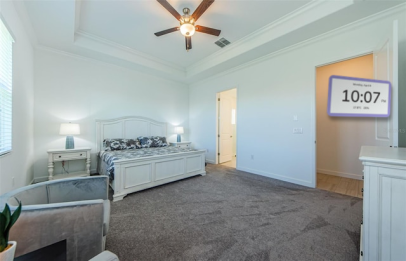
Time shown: {"hour": 10, "minute": 7}
